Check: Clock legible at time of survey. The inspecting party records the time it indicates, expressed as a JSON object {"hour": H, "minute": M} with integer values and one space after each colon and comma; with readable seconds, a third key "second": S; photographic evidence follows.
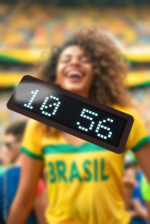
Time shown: {"hour": 10, "minute": 56}
